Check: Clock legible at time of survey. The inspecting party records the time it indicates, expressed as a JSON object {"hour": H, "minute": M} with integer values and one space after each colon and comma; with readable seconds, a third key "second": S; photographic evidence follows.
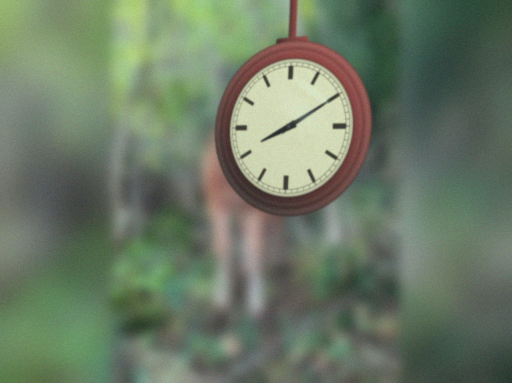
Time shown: {"hour": 8, "minute": 10}
